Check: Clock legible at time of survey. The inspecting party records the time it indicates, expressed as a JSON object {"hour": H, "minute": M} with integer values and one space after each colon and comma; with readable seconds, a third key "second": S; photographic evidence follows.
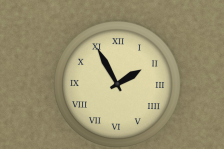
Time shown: {"hour": 1, "minute": 55}
